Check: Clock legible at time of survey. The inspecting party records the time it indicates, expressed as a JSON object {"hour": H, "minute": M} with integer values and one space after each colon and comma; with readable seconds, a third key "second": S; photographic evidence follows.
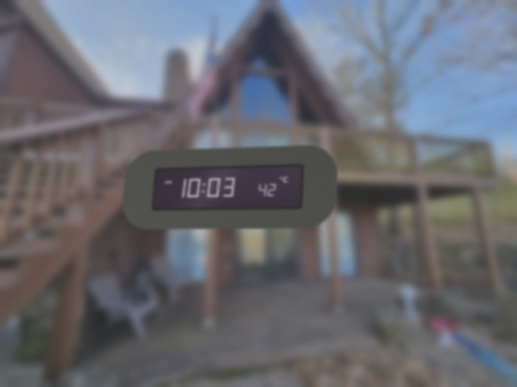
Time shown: {"hour": 10, "minute": 3}
